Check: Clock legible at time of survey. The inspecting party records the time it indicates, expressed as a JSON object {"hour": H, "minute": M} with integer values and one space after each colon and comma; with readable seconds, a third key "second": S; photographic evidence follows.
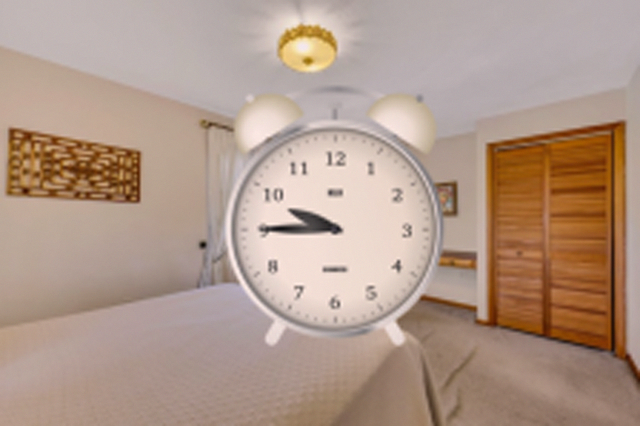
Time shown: {"hour": 9, "minute": 45}
